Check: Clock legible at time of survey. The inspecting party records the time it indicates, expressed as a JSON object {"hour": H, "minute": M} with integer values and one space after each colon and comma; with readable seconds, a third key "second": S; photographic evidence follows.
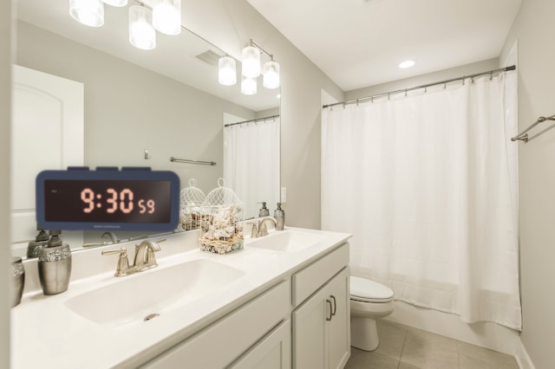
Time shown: {"hour": 9, "minute": 30, "second": 59}
